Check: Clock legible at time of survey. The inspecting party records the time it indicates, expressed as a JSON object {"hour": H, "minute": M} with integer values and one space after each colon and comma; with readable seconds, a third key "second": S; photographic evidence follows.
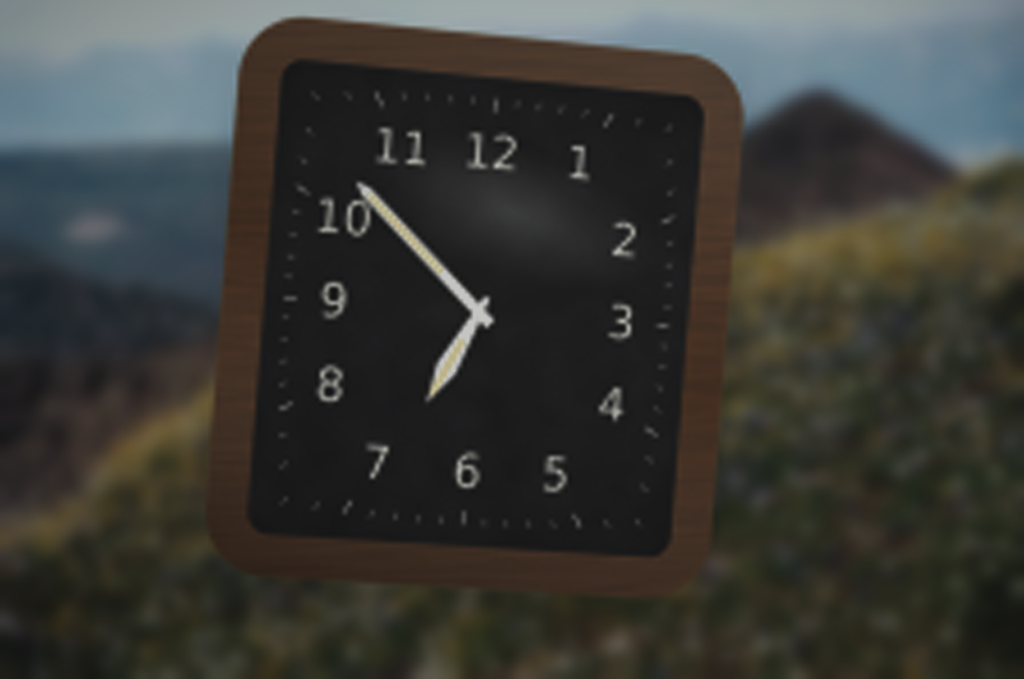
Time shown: {"hour": 6, "minute": 52}
